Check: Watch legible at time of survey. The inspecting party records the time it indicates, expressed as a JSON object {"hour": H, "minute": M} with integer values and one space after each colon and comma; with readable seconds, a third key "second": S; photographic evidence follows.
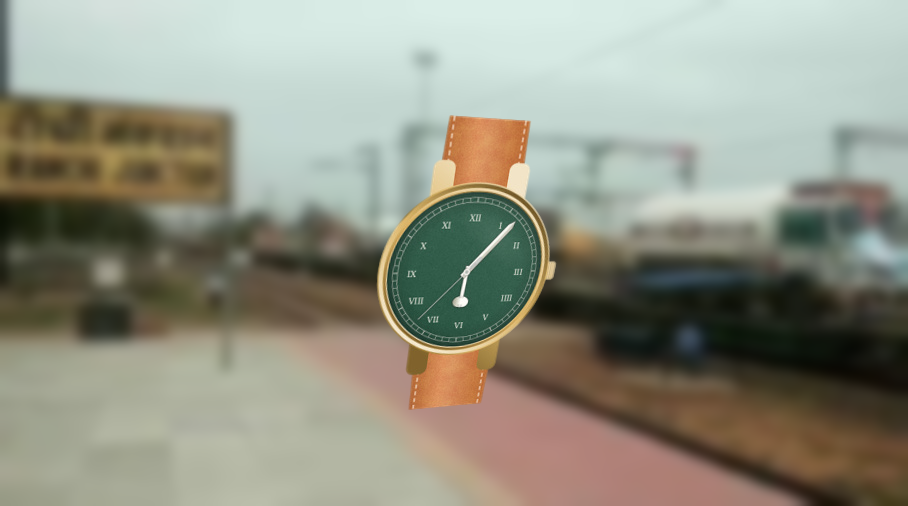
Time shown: {"hour": 6, "minute": 6, "second": 37}
